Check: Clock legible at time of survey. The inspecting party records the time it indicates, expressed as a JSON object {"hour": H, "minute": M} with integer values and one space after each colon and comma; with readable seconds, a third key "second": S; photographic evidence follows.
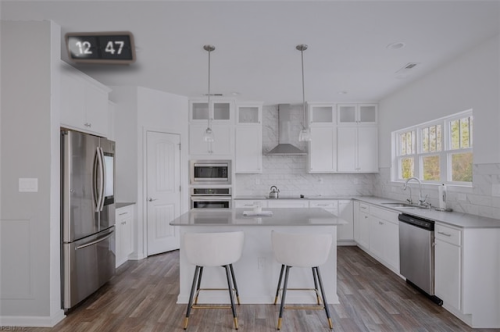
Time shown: {"hour": 12, "minute": 47}
